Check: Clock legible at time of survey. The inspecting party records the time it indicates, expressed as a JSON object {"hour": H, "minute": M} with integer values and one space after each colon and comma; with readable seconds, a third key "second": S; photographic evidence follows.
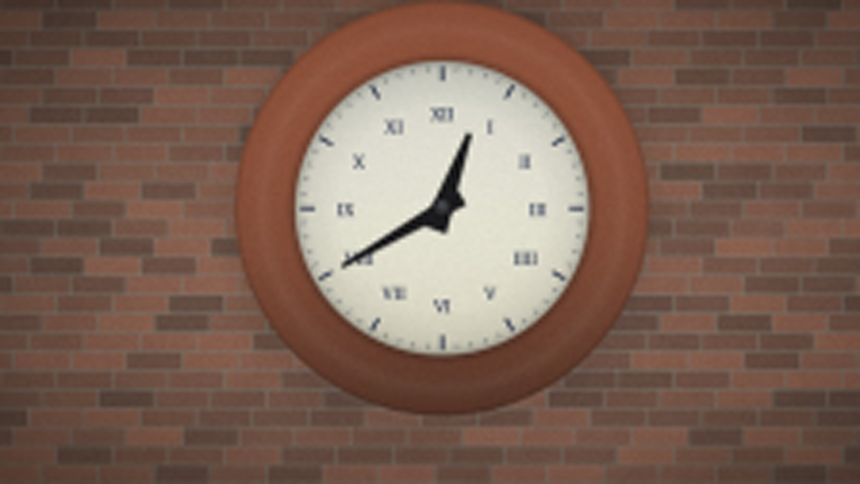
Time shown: {"hour": 12, "minute": 40}
